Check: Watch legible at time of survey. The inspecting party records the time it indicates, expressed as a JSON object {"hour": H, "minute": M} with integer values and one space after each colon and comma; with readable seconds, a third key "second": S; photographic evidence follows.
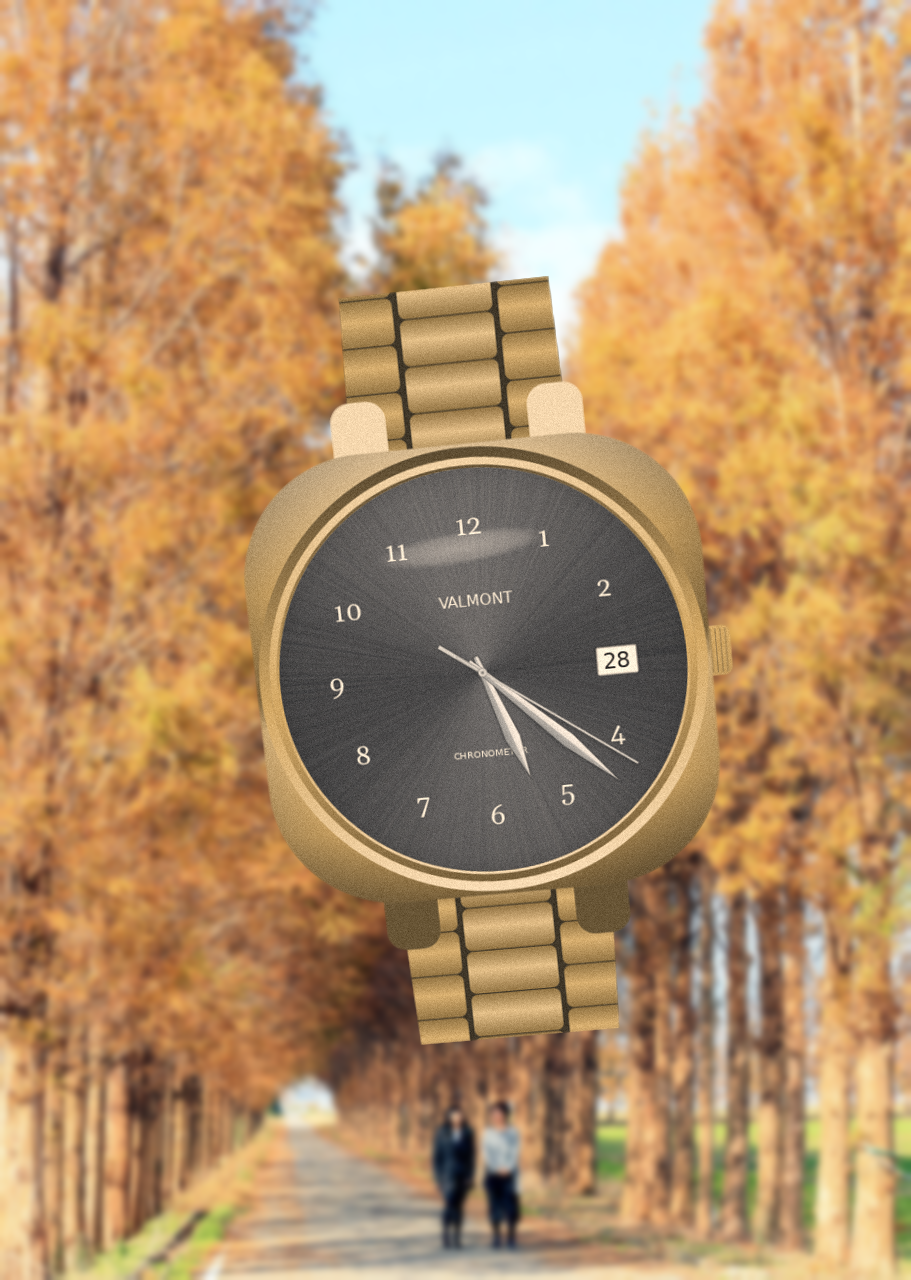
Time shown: {"hour": 5, "minute": 22, "second": 21}
